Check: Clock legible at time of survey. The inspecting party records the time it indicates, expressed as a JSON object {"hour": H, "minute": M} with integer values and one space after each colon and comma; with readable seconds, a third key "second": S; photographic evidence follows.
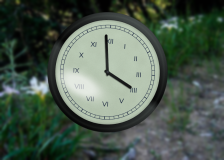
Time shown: {"hour": 3, "minute": 59}
